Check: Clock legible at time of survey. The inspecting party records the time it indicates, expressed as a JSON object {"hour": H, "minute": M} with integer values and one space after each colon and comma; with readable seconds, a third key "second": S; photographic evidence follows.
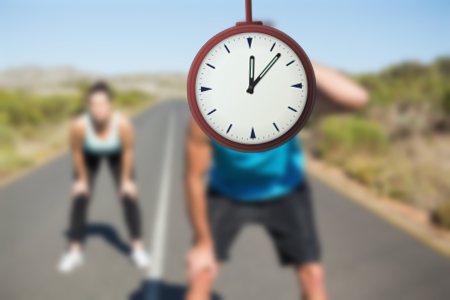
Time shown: {"hour": 12, "minute": 7}
